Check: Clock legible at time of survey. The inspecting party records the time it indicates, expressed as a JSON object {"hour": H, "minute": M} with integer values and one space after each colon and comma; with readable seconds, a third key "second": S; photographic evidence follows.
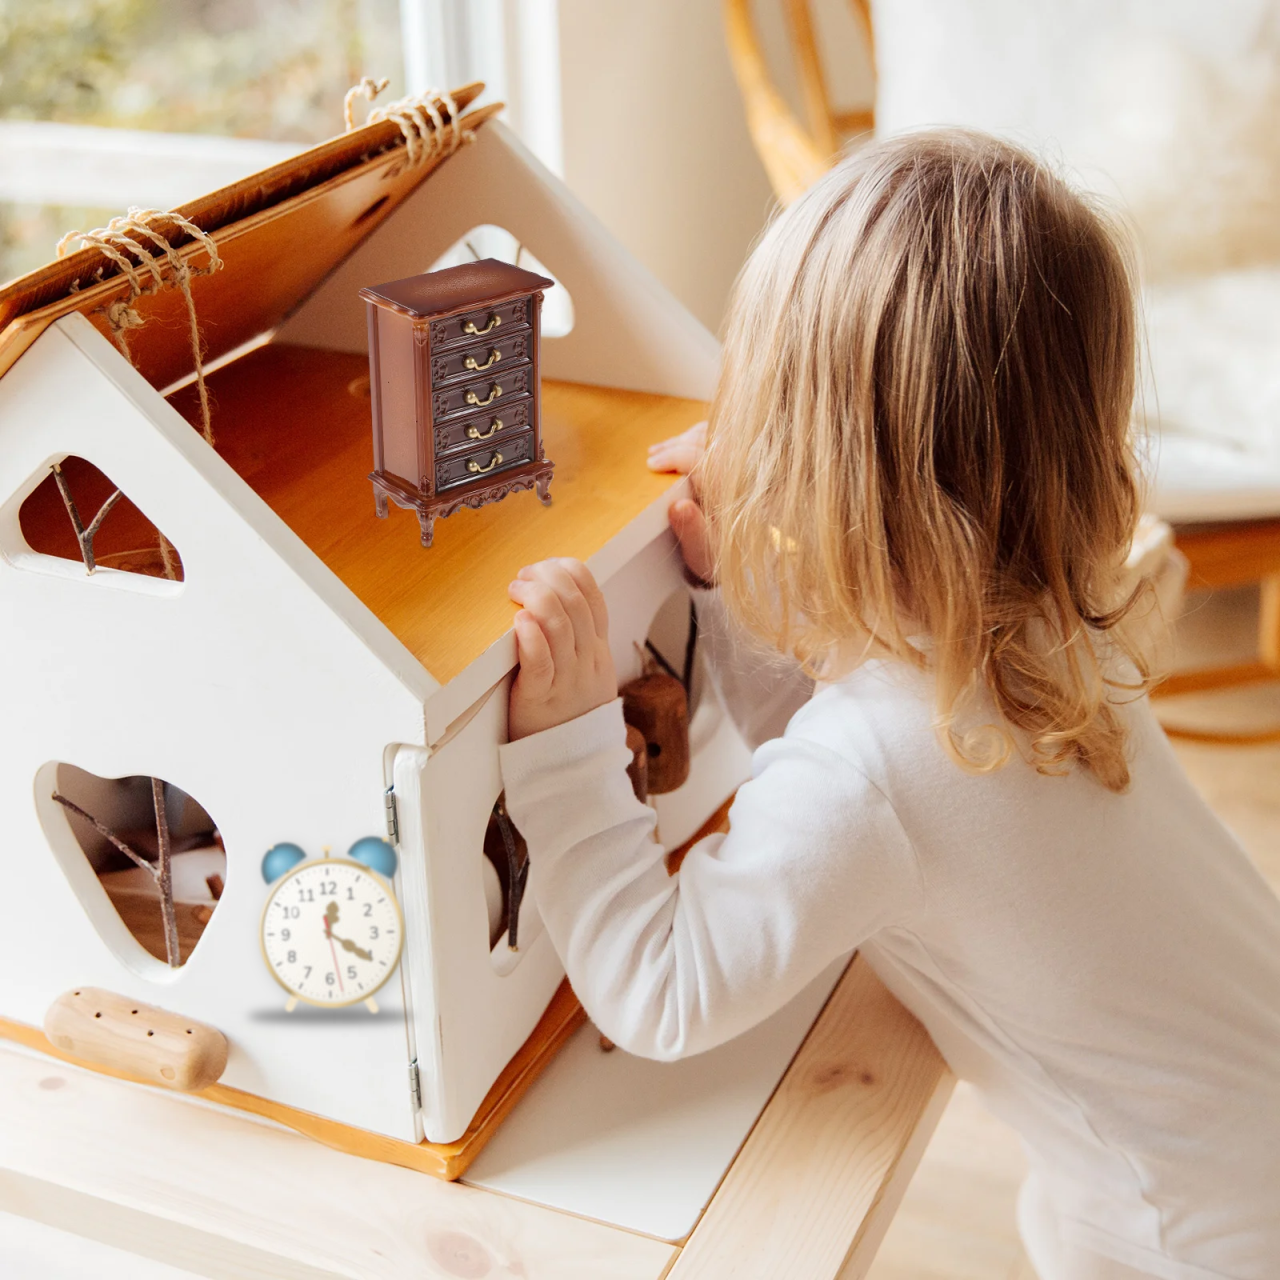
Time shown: {"hour": 12, "minute": 20, "second": 28}
